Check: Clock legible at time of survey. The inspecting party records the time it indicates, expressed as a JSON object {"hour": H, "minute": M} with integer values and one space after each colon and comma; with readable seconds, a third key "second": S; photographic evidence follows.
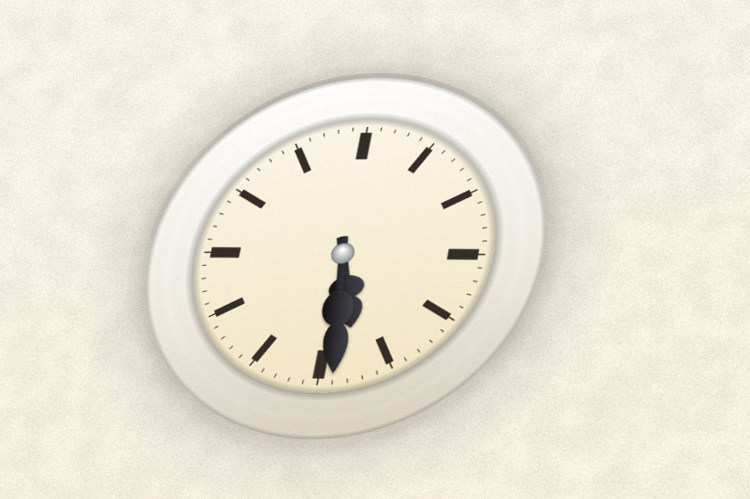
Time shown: {"hour": 5, "minute": 29}
